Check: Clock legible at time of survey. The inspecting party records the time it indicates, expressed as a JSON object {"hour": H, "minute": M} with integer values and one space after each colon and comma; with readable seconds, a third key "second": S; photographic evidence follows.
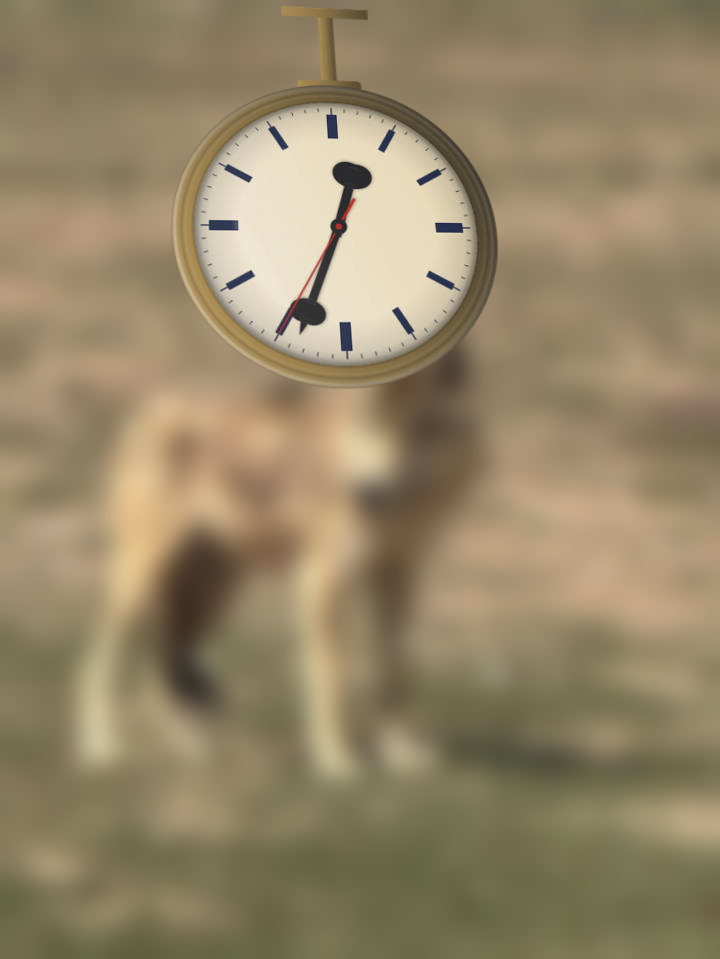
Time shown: {"hour": 12, "minute": 33, "second": 35}
